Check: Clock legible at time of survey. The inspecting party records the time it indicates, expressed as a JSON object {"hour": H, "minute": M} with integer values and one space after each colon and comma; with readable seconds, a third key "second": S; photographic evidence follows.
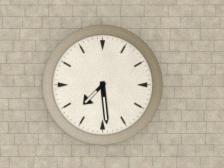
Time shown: {"hour": 7, "minute": 29}
